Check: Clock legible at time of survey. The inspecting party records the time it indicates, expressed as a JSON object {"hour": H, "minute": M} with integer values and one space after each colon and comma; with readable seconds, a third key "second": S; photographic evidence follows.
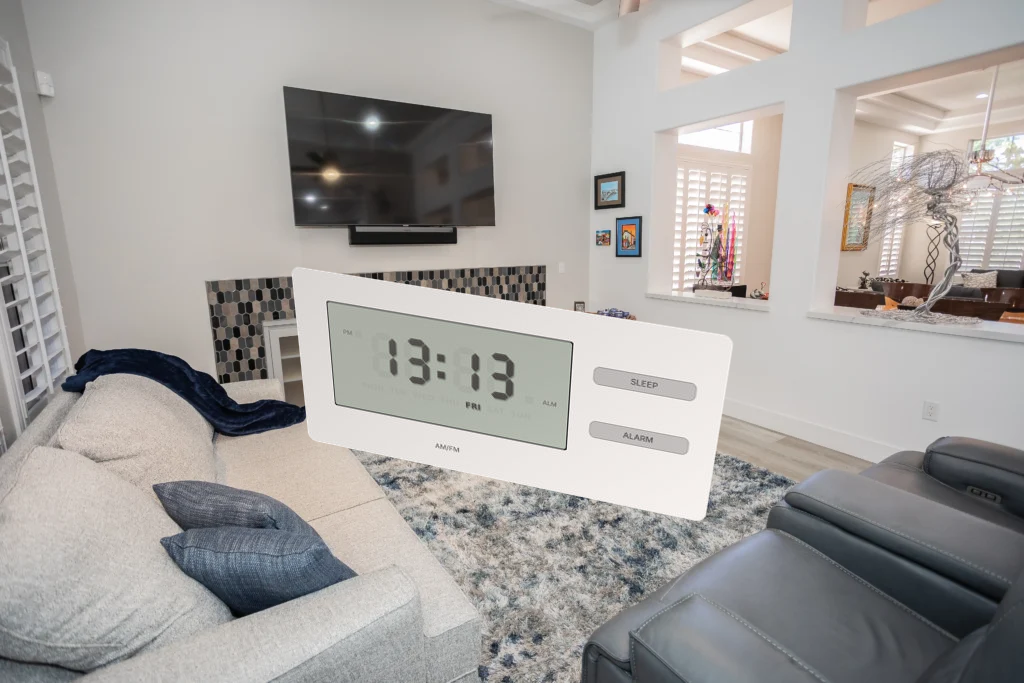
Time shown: {"hour": 13, "minute": 13}
